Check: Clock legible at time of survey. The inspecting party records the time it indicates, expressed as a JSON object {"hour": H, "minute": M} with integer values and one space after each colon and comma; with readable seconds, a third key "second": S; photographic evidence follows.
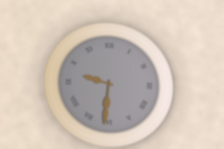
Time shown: {"hour": 9, "minute": 31}
